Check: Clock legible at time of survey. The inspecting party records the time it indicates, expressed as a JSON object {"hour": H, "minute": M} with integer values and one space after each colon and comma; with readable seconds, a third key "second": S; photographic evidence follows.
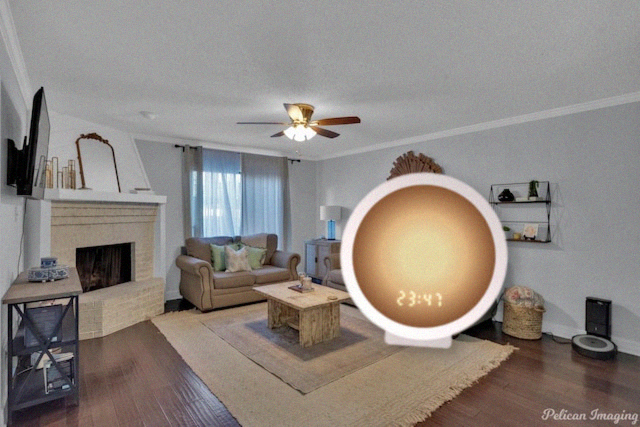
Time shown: {"hour": 23, "minute": 47}
